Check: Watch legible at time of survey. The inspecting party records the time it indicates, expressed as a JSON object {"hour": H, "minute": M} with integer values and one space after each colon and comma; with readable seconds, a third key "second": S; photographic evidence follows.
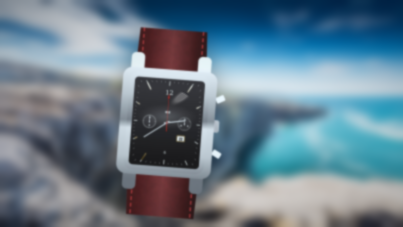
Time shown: {"hour": 2, "minute": 39}
